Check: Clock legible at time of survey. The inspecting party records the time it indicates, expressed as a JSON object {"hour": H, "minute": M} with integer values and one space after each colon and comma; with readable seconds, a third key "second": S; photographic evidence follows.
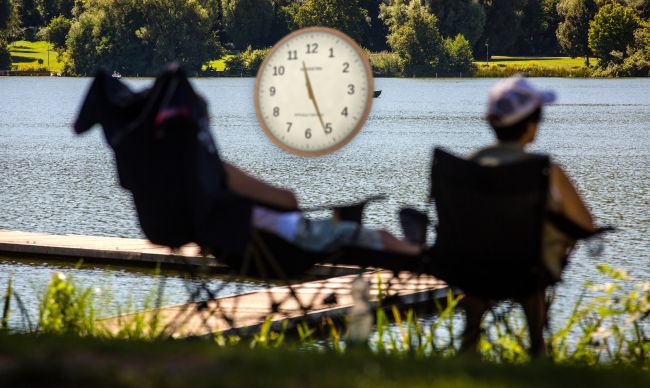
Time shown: {"hour": 11, "minute": 26}
